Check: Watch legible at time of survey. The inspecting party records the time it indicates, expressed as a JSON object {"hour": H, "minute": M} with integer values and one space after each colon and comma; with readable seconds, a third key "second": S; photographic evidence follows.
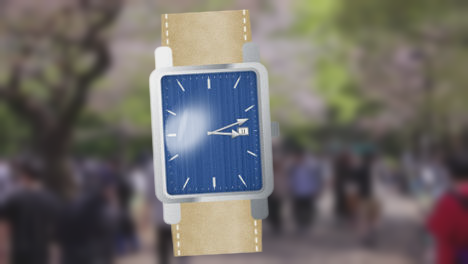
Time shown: {"hour": 3, "minute": 12}
